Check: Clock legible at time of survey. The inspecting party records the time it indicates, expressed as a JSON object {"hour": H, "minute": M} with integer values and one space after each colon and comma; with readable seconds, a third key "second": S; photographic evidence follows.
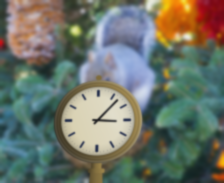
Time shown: {"hour": 3, "minute": 7}
